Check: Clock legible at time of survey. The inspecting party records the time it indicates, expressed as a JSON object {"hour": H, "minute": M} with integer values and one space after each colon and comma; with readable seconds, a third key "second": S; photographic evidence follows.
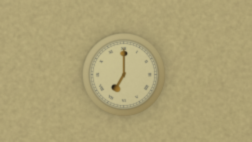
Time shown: {"hour": 7, "minute": 0}
